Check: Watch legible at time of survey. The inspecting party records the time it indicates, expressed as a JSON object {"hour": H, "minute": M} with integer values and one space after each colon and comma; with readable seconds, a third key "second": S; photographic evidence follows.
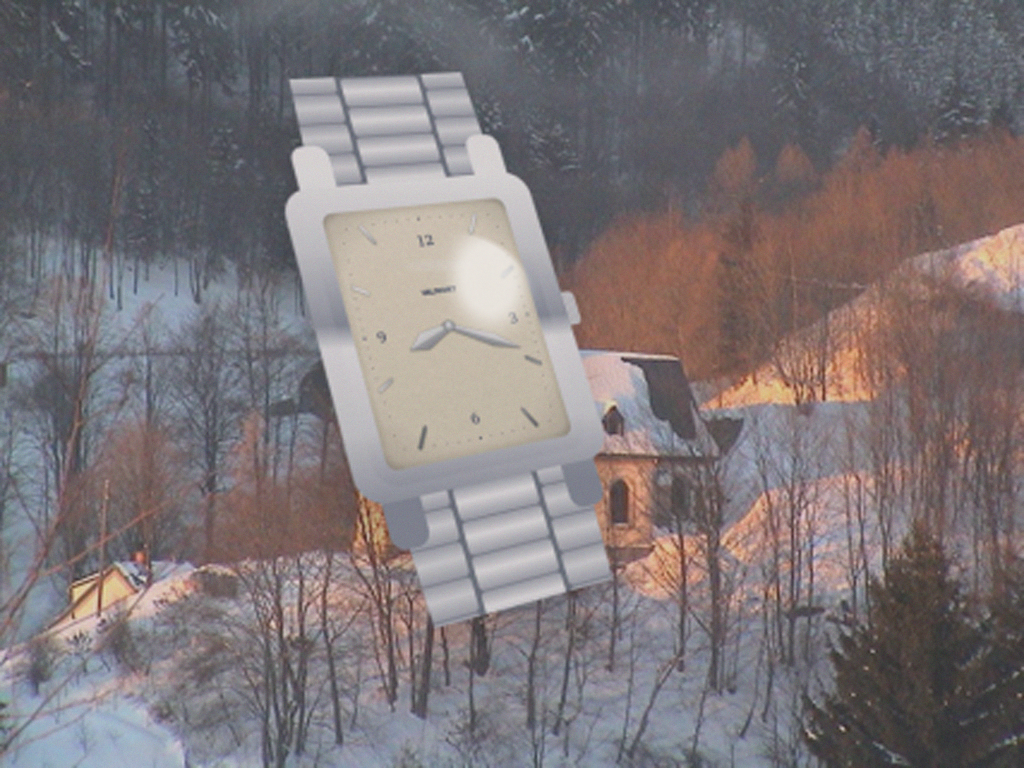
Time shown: {"hour": 8, "minute": 19}
